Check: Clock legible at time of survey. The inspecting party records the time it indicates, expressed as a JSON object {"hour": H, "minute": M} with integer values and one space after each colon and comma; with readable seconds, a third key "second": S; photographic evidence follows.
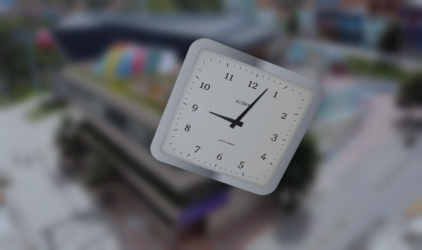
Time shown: {"hour": 9, "minute": 3}
